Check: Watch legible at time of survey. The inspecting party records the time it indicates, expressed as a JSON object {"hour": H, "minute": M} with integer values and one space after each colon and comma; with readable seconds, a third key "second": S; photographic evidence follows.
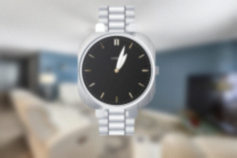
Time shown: {"hour": 1, "minute": 3}
